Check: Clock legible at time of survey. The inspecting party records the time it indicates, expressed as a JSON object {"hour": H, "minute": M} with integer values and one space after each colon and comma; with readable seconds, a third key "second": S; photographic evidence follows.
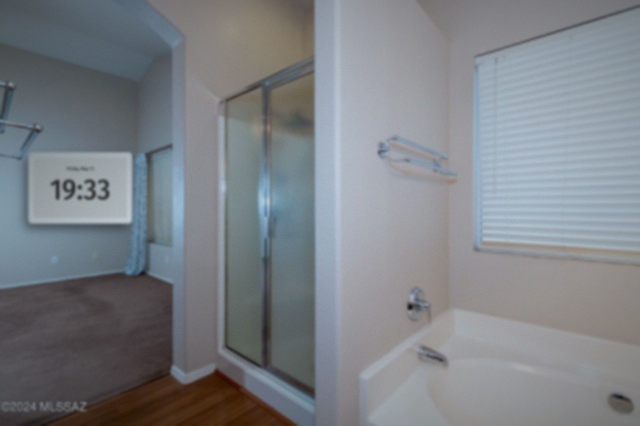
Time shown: {"hour": 19, "minute": 33}
